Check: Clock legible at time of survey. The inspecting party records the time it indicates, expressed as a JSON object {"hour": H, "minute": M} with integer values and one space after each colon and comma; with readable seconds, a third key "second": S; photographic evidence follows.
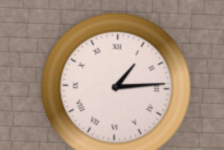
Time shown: {"hour": 1, "minute": 14}
